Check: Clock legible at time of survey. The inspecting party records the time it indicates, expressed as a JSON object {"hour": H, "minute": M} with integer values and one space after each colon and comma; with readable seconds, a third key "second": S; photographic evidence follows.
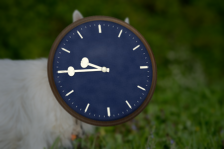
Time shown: {"hour": 9, "minute": 45}
